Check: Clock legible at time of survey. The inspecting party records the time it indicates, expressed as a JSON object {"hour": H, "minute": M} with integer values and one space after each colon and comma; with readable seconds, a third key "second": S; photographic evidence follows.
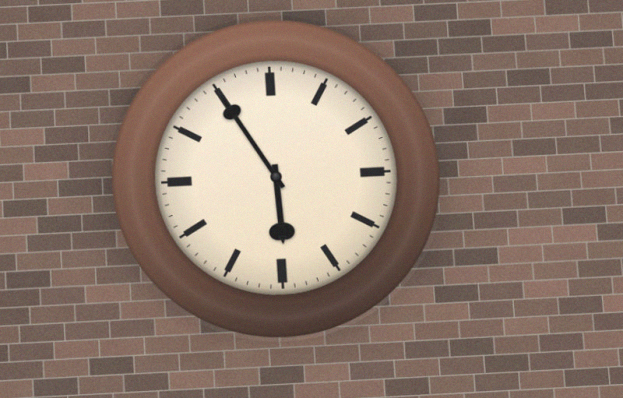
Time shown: {"hour": 5, "minute": 55}
